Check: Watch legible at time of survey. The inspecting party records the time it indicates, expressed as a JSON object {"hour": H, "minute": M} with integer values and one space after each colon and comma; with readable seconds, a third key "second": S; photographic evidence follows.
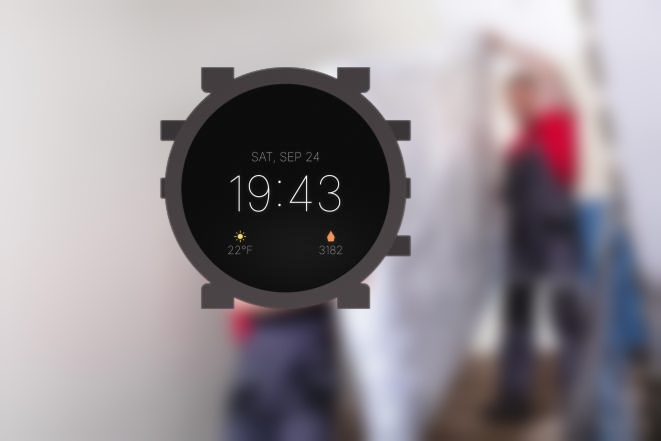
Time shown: {"hour": 19, "minute": 43}
